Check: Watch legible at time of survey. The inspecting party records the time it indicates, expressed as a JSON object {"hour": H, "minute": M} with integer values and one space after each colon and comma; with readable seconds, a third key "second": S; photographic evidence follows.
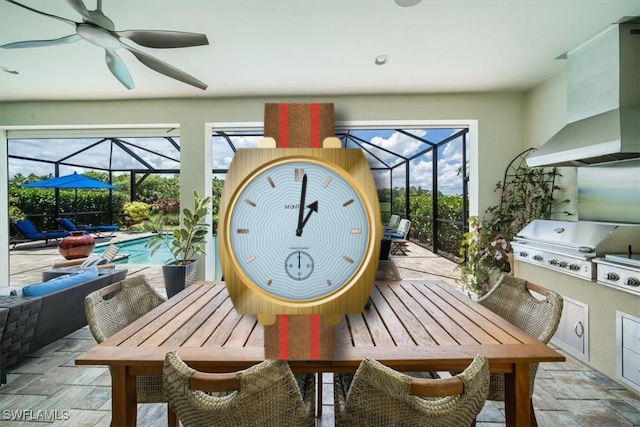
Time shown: {"hour": 1, "minute": 1}
